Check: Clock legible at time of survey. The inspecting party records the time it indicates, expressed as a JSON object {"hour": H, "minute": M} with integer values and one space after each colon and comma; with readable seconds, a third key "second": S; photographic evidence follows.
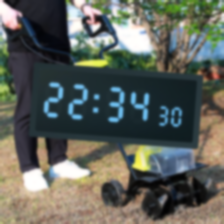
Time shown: {"hour": 22, "minute": 34, "second": 30}
